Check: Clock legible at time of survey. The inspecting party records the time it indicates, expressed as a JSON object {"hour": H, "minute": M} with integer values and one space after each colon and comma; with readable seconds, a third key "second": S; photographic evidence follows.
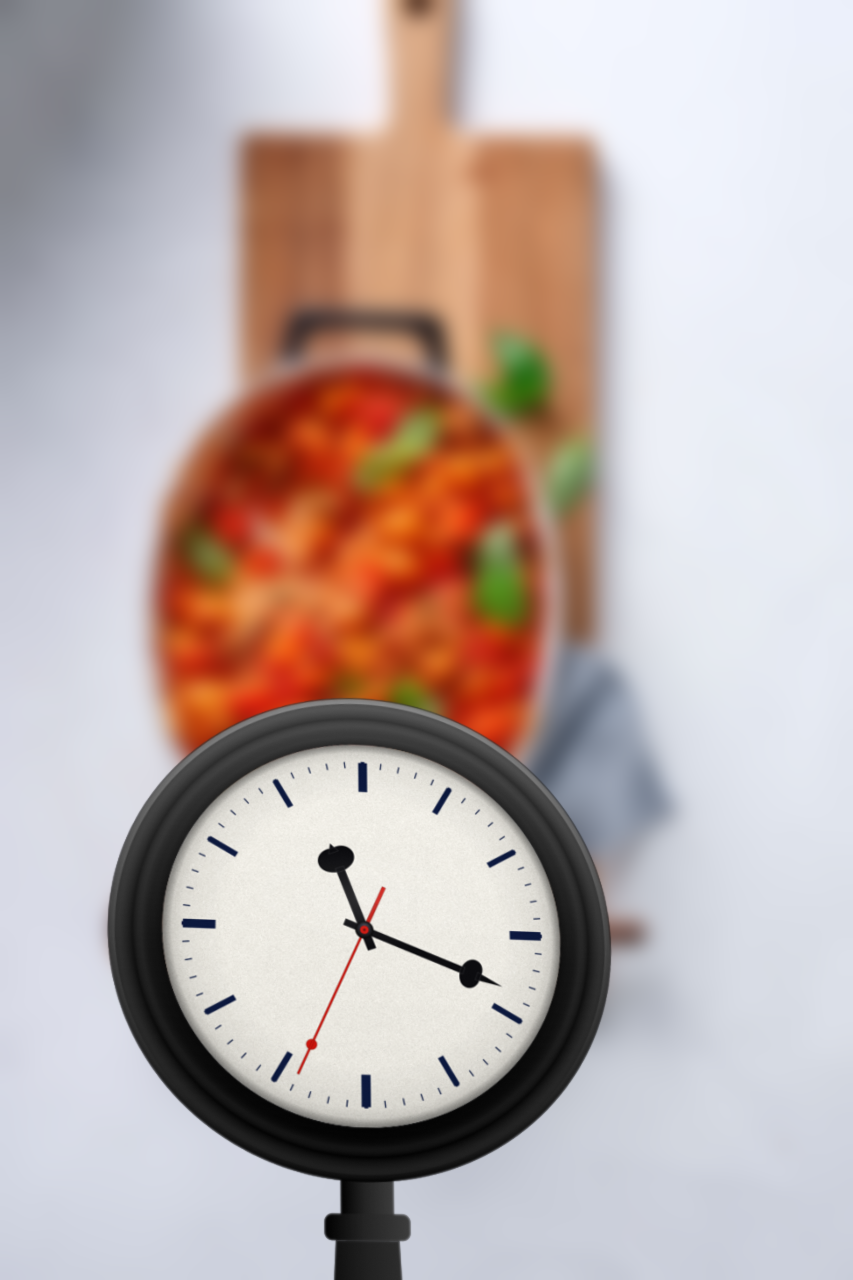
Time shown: {"hour": 11, "minute": 18, "second": 34}
